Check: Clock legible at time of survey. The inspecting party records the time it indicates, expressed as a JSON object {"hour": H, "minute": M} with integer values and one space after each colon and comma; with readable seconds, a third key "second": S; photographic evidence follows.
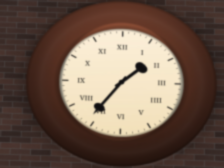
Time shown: {"hour": 1, "minute": 36}
